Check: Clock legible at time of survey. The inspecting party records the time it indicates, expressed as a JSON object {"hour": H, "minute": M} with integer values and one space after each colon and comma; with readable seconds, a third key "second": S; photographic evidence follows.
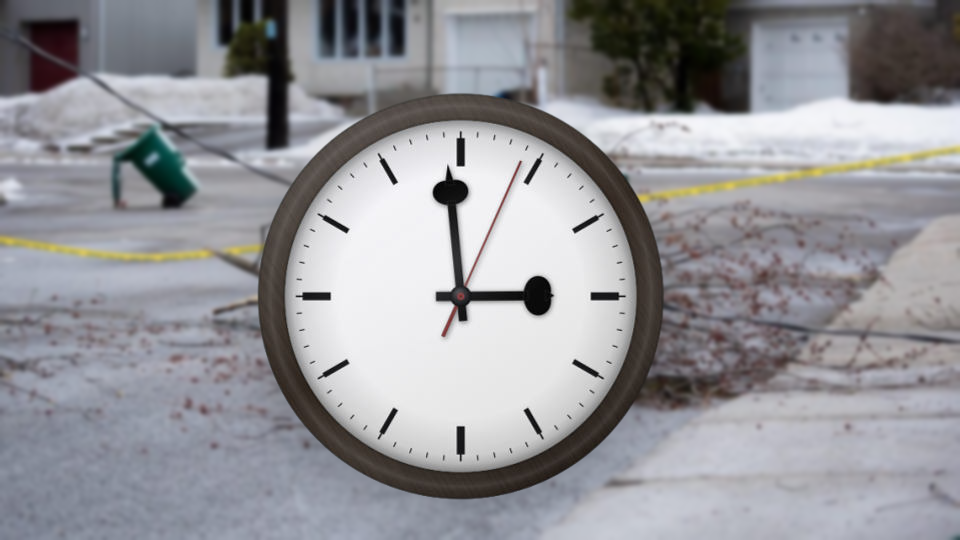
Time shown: {"hour": 2, "minute": 59, "second": 4}
